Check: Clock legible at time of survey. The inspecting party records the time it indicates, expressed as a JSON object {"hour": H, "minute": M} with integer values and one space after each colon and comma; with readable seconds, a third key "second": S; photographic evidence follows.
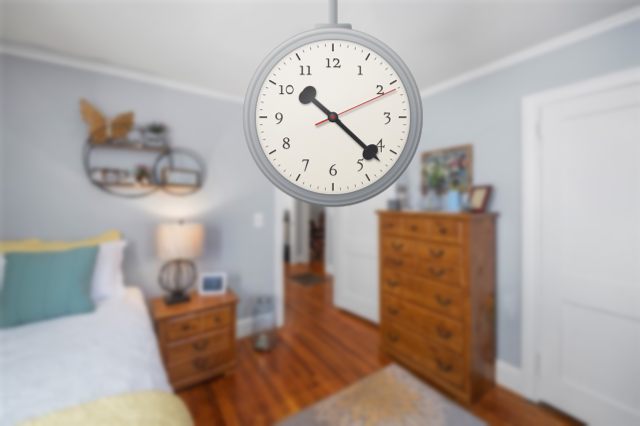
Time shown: {"hour": 10, "minute": 22, "second": 11}
